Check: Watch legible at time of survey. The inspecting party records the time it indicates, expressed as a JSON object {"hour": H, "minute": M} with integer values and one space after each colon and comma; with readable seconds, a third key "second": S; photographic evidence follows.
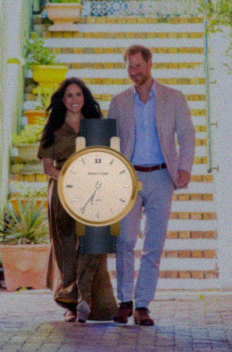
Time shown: {"hour": 6, "minute": 36}
